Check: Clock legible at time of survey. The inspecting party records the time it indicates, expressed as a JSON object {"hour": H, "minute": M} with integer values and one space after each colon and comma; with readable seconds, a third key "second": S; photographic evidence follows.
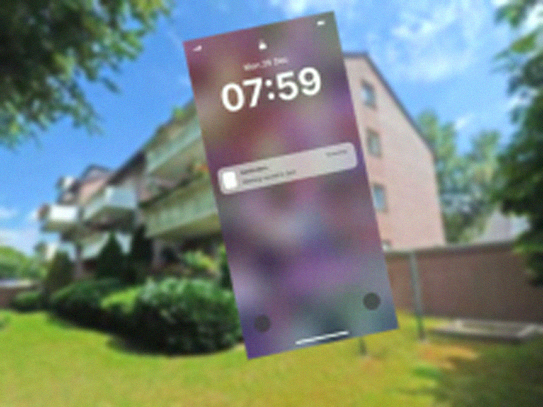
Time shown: {"hour": 7, "minute": 59}
